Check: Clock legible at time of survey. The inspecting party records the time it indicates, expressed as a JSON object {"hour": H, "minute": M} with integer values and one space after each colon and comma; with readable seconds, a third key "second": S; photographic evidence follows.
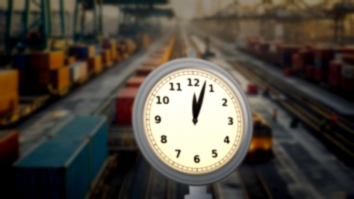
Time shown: {"hour": 12, "minute": 3}
